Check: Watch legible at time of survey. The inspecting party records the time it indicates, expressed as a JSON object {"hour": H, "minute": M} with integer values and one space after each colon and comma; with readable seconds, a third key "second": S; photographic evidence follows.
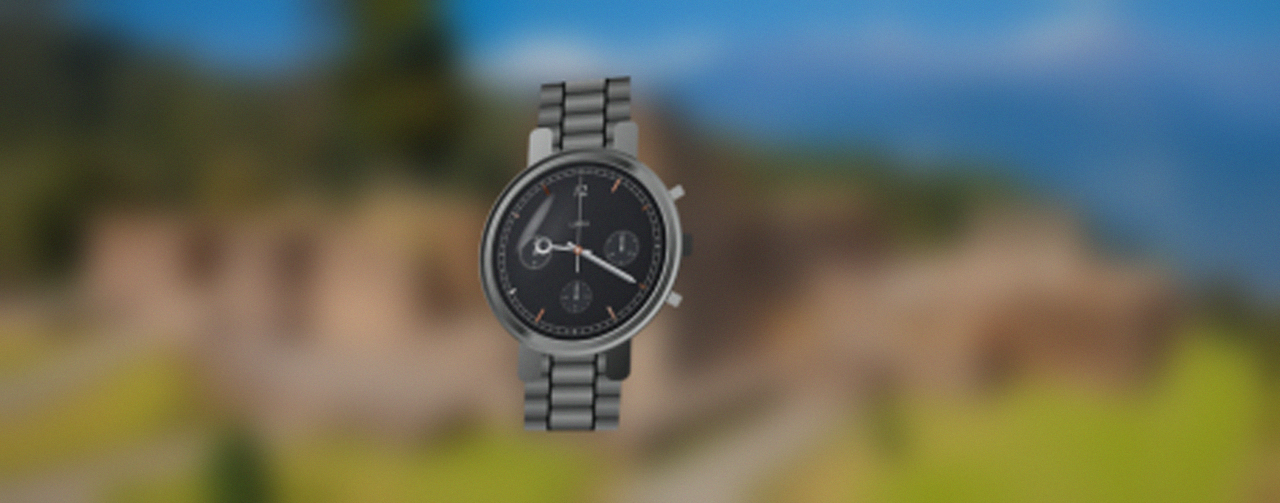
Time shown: {"hour": 9, "minute": 20}
